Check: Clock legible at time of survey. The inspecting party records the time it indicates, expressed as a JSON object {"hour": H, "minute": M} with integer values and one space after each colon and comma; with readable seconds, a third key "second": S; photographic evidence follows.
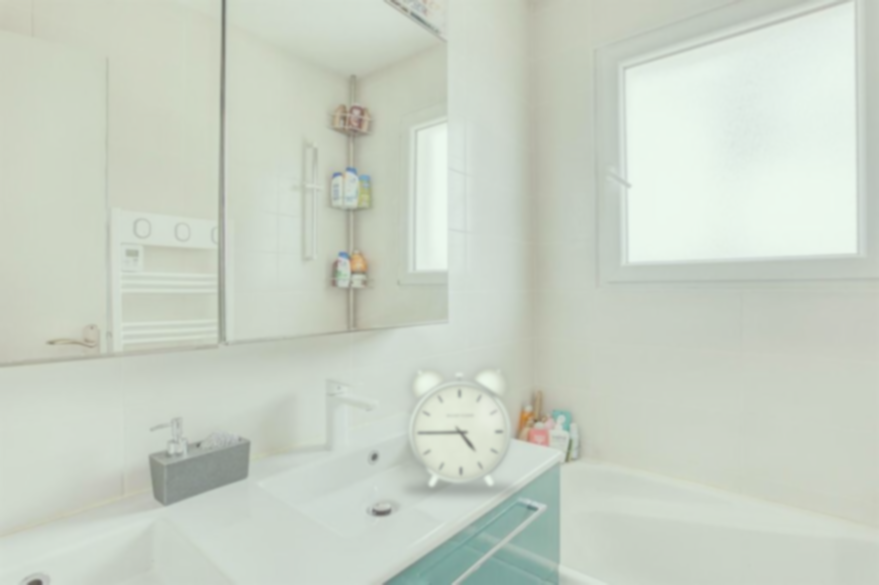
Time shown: {"hour": 4, "minute": 45}
